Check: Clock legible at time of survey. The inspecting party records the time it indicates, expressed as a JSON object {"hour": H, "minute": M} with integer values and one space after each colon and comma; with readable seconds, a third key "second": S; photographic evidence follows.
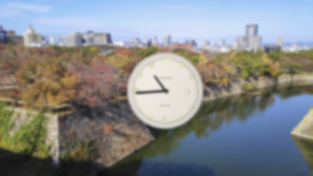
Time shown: {"hour": 10, "minute": 44}
